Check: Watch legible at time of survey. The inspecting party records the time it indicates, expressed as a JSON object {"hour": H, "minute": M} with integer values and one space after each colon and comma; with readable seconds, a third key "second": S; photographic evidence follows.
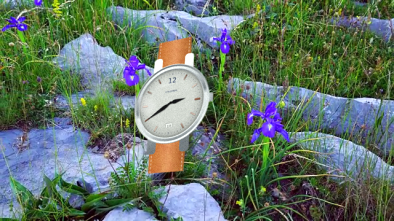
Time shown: {"hour": 2, "minute": 40}
